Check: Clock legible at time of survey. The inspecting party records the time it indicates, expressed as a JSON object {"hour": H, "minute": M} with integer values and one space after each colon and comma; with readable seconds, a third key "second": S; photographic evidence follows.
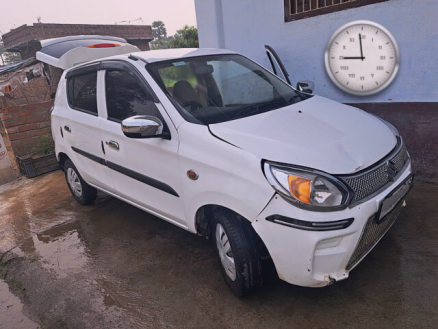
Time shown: {"hour": 8, "minute": 59}
